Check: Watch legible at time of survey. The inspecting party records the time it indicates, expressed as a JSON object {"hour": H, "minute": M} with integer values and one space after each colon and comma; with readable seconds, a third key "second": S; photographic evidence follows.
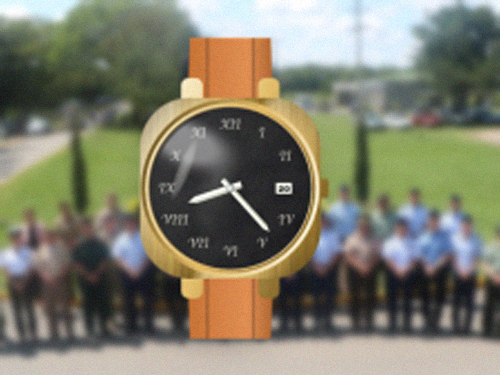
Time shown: {"hour": 8, "minute": 23}
